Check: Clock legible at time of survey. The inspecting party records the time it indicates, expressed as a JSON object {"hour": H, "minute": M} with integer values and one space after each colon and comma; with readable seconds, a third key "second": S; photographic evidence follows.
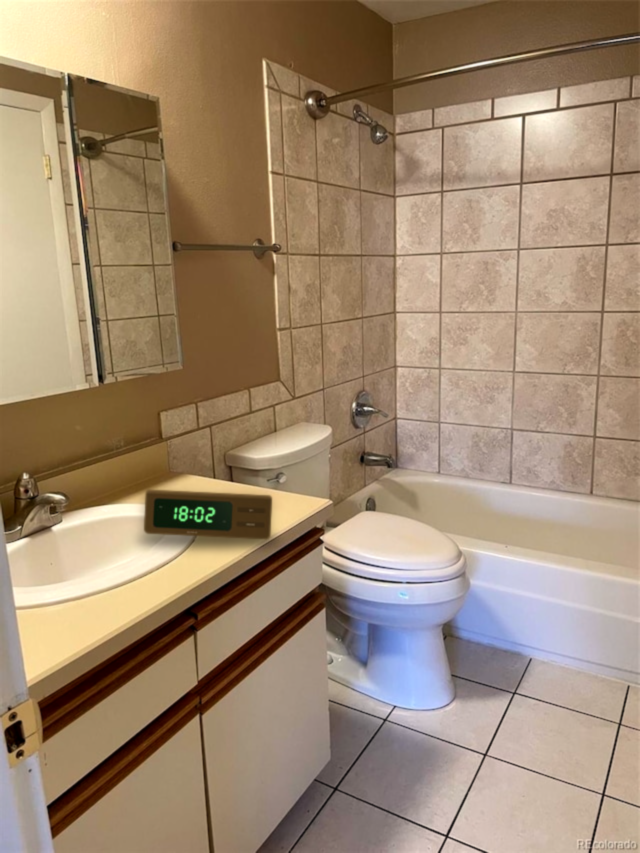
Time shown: {"hour": 18, "minute": 2}
